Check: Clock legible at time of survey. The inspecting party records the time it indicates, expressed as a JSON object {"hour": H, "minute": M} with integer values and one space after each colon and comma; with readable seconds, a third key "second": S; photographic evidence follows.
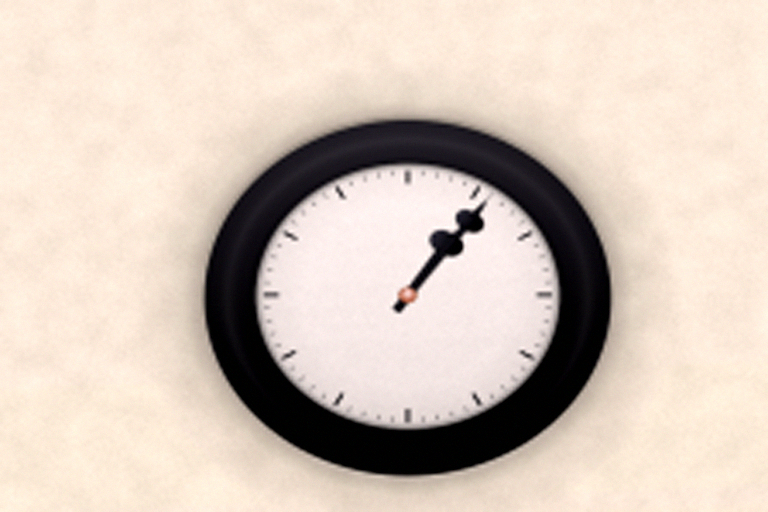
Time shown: {"hour": 1, "minute": 6}
